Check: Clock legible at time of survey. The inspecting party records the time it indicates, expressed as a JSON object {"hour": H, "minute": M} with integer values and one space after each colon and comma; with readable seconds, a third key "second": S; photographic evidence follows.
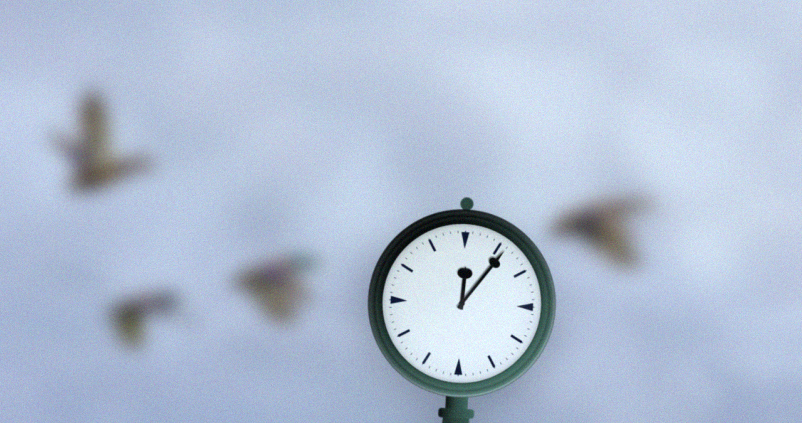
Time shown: {"hour": 12, "minute": 6}
